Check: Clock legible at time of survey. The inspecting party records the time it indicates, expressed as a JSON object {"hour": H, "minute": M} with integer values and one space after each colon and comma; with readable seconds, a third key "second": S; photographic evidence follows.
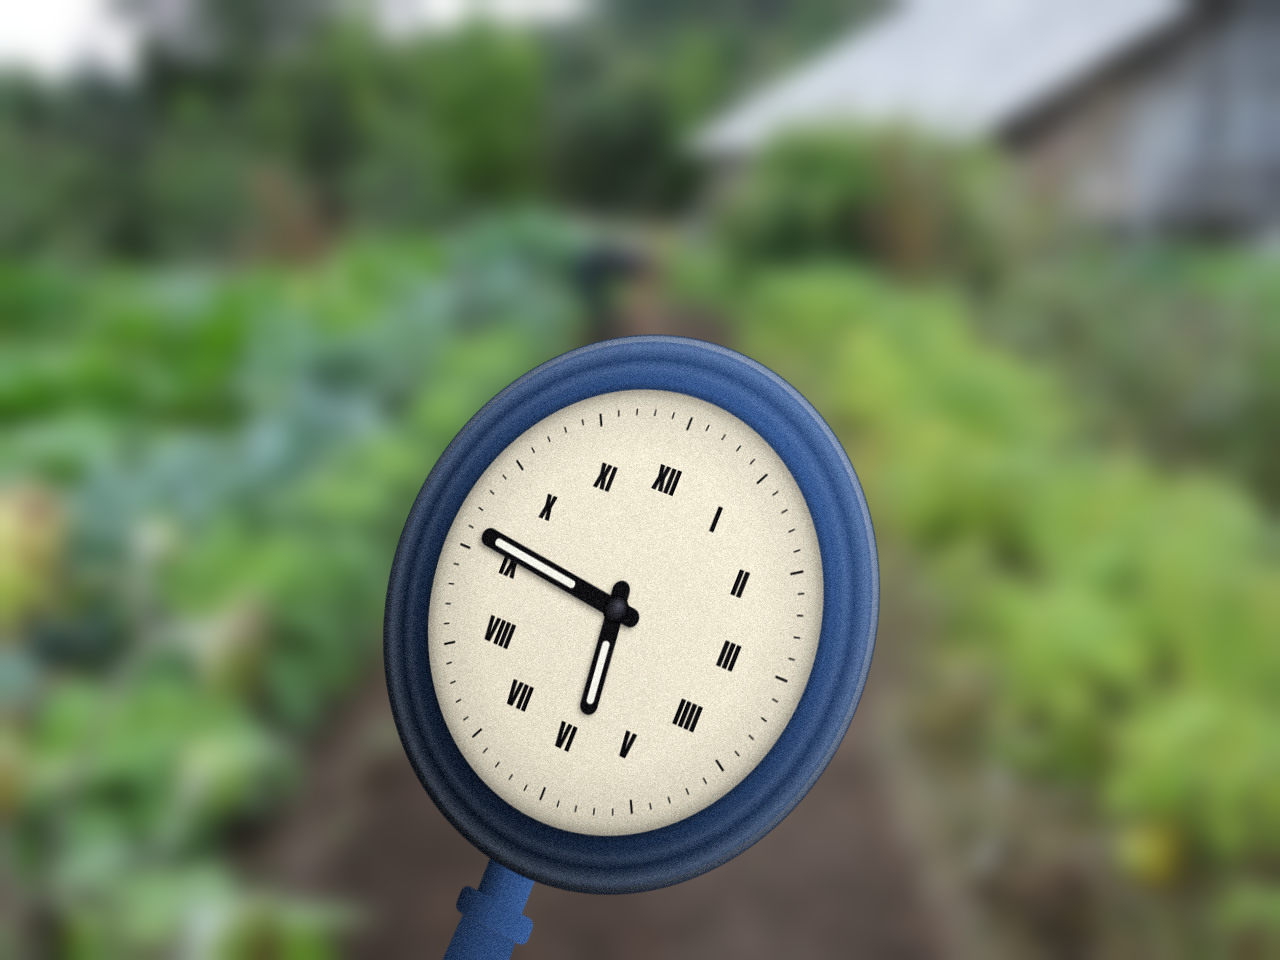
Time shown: {"hour": 5, "minute": 46}
